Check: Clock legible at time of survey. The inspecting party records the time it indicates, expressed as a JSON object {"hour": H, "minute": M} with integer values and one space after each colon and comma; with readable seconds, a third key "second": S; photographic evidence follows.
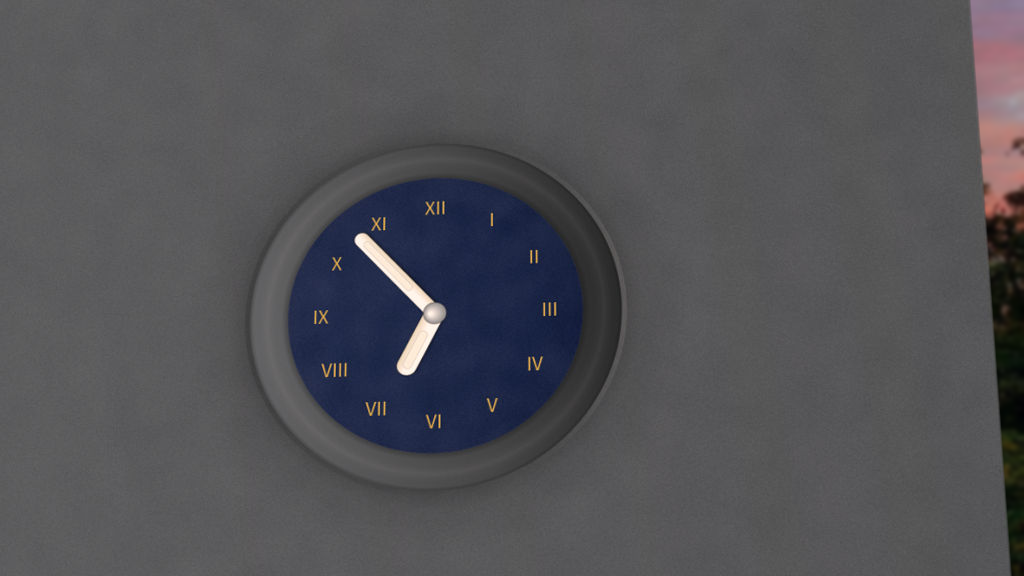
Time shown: {"hour": 6, "minute": 53}
